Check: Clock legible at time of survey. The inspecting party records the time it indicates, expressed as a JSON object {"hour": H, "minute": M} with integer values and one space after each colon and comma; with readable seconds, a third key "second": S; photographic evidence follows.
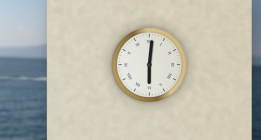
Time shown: {"hour": 6, "minute": 1}
